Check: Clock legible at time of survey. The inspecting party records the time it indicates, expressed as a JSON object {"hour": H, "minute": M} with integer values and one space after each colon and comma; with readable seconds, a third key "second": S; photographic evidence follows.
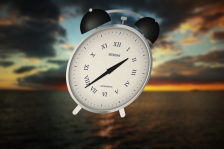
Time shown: {"hour": 1, "minute": 38}
